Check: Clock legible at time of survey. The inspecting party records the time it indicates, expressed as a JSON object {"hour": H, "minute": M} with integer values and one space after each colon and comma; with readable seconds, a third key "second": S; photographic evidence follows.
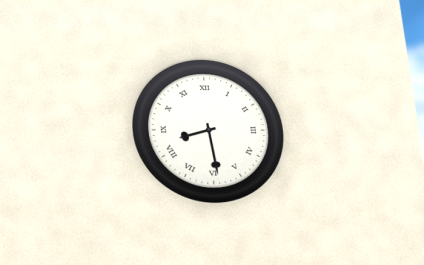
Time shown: {"hour": 8, "minute": 29}
